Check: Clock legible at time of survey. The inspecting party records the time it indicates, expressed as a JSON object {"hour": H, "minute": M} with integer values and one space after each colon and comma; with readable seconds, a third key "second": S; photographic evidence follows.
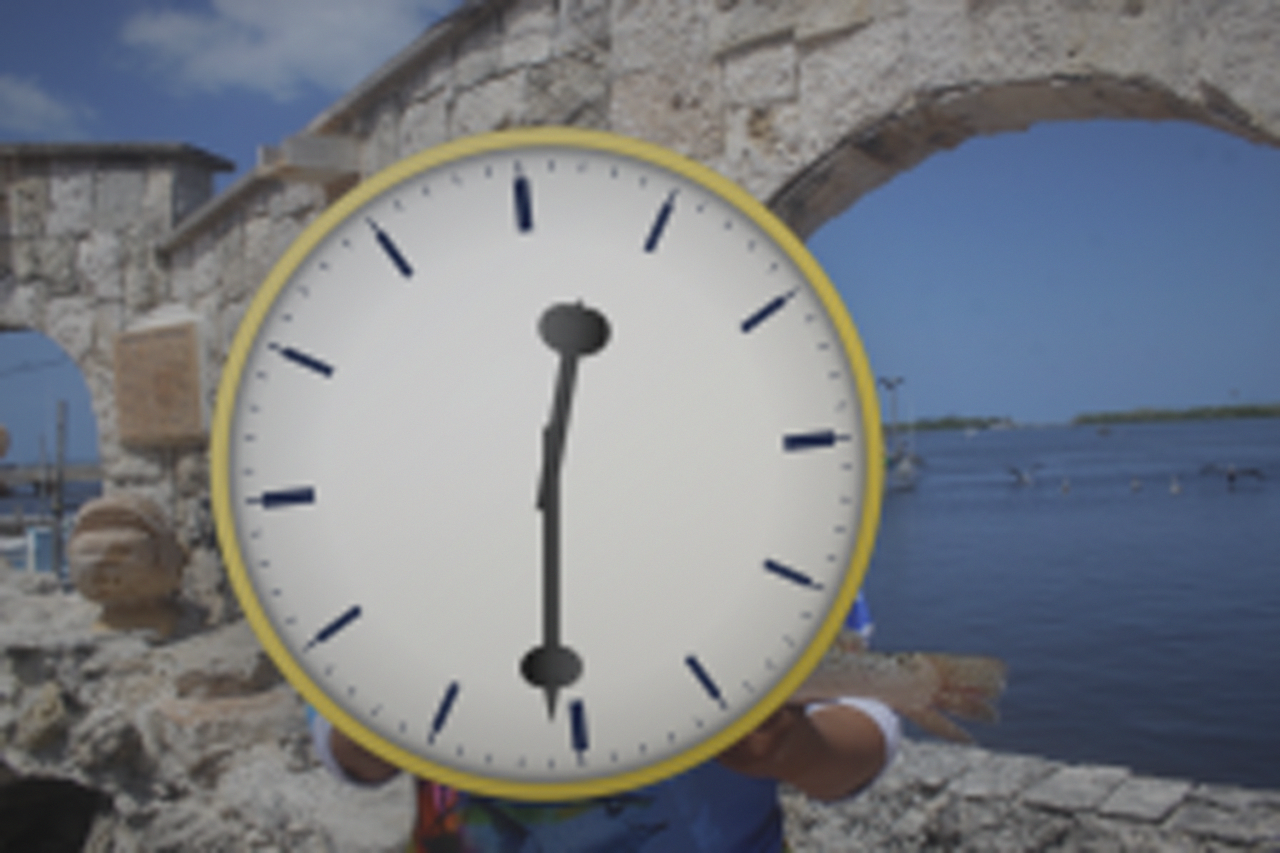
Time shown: {"hour": 12, "minute": 31}
